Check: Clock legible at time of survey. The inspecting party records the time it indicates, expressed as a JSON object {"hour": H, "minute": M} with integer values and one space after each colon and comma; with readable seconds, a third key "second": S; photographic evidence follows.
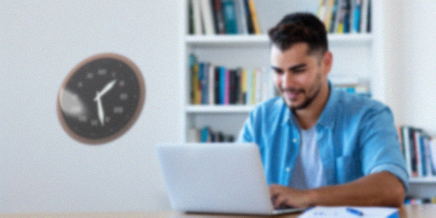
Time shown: {"hour": 1, "minute": 27}
